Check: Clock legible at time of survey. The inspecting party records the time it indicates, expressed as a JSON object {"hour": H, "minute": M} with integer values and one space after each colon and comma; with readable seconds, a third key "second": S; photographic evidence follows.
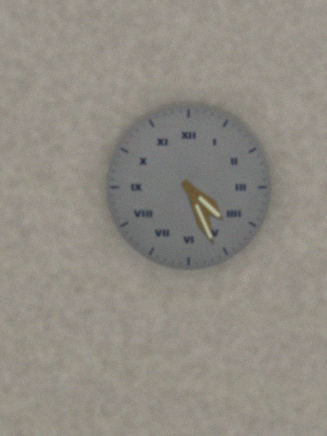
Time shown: {"hour": 4, "minute": 26}
